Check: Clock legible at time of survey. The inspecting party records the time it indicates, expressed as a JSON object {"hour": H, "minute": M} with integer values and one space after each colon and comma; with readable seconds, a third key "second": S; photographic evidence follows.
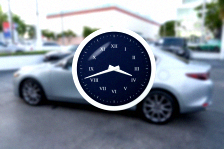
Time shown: {"hour": 3, "minute": 42}
